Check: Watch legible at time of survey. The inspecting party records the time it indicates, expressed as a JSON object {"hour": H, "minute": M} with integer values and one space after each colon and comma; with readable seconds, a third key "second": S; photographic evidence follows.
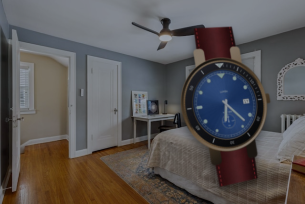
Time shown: {"hour": 6, "minute": 23}
